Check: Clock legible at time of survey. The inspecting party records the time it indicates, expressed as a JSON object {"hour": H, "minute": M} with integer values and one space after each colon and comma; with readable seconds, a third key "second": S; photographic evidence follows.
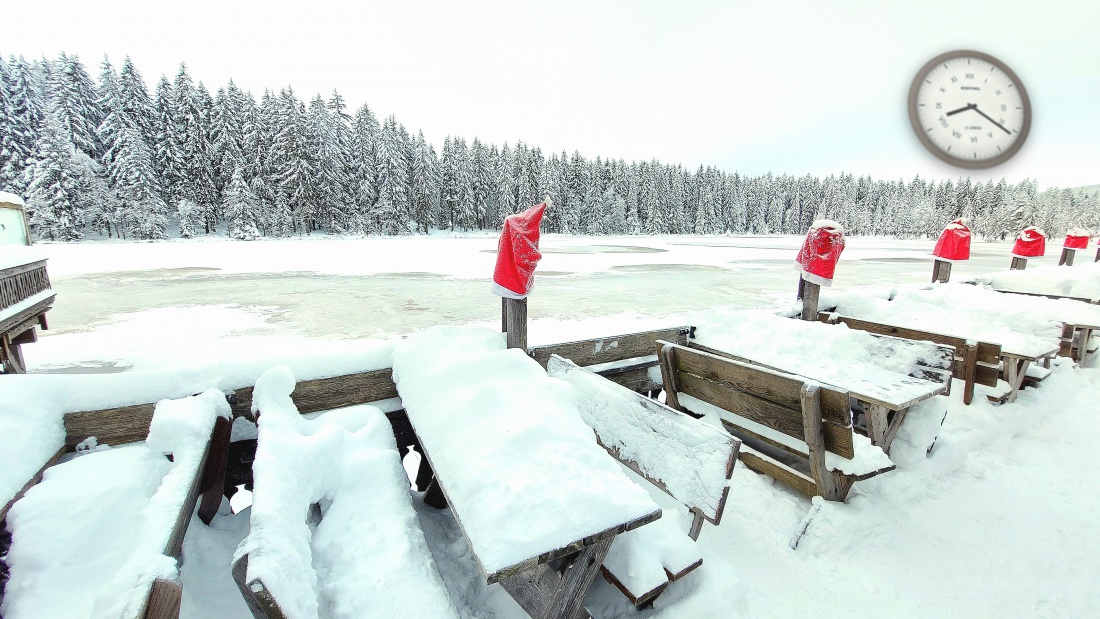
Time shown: {"hour": 8, "minute": 21}
